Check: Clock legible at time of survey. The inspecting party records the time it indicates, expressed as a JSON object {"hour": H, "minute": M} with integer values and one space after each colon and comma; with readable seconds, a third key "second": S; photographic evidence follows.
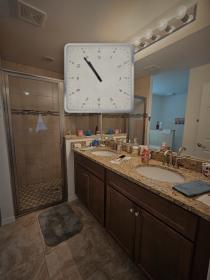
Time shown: {"hour": 10, "minute": 54}
